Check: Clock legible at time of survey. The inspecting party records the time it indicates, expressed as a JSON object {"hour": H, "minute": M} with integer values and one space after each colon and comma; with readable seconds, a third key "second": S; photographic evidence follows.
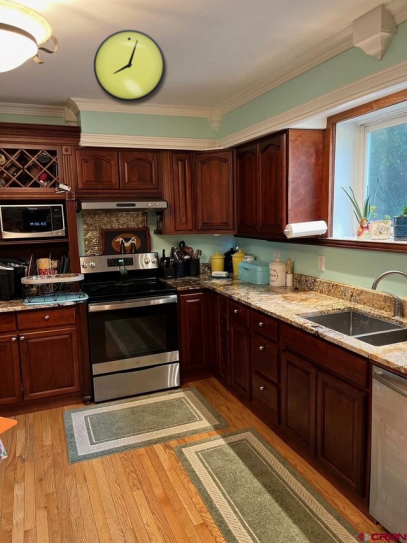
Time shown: {"hour": 8, "minute": 3}
